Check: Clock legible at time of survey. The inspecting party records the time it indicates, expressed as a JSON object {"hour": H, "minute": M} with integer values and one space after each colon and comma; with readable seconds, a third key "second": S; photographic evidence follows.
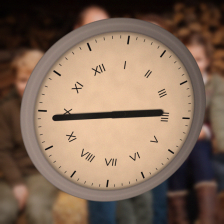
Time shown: {"hour": 3, "minute": 49}
